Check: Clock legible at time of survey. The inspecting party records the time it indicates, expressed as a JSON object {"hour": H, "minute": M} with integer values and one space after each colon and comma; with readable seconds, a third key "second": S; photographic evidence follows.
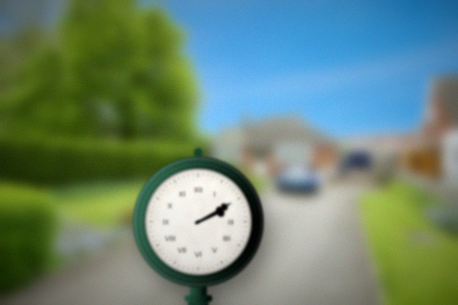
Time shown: {"hour": 2, "minute": 10}
